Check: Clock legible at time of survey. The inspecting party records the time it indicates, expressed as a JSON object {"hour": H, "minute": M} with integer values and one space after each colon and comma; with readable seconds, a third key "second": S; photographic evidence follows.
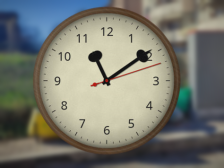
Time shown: {"hour": 11, "minute": 9, "second": 12}
